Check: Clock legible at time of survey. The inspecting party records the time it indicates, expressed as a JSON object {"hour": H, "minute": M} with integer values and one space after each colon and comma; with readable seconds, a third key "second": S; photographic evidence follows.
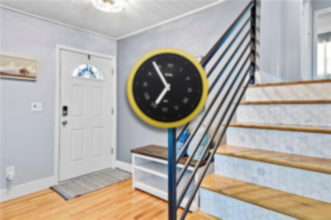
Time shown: {"hour": 6, "minute": 54}
